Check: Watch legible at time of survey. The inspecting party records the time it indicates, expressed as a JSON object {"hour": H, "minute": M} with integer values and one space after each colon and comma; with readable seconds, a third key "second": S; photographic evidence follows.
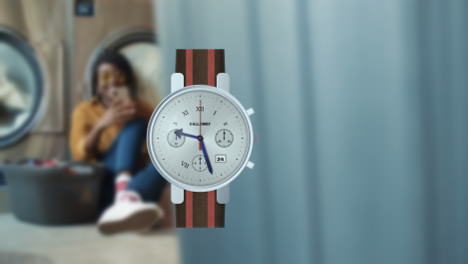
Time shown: {"hour": 9, "minute": 27}
